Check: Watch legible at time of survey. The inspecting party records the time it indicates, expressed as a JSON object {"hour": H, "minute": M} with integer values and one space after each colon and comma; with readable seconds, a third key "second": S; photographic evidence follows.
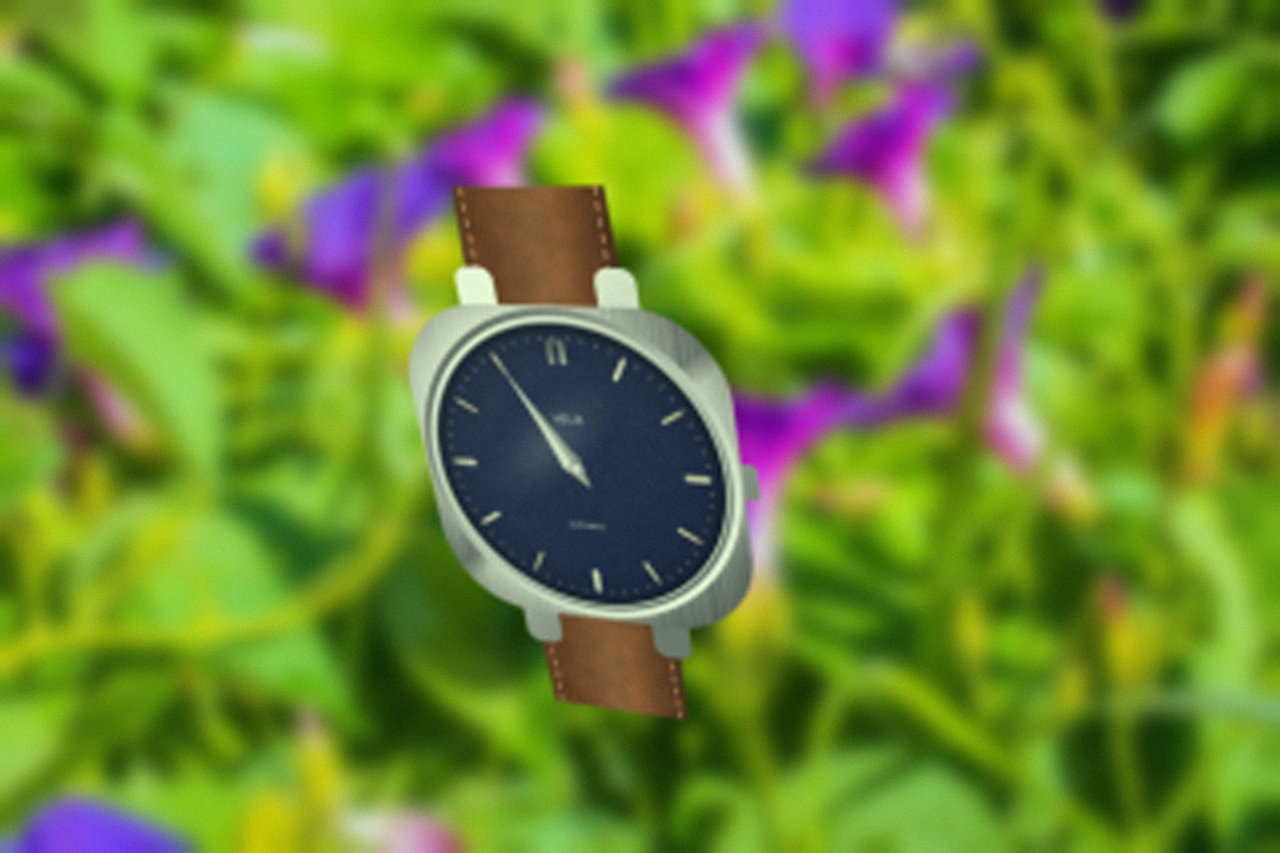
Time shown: {"hour": 10, "minute": 55}
